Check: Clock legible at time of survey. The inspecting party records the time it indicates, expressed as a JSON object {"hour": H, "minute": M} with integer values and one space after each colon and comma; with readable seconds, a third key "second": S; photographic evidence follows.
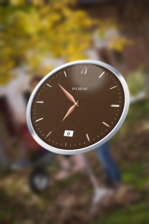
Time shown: {"hour": 6, "minute": 52}
